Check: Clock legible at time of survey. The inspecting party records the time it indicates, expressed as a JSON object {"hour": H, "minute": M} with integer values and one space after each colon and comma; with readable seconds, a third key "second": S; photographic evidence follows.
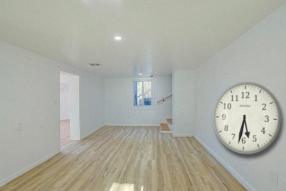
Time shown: {"hour": 5, "minute": 32}
